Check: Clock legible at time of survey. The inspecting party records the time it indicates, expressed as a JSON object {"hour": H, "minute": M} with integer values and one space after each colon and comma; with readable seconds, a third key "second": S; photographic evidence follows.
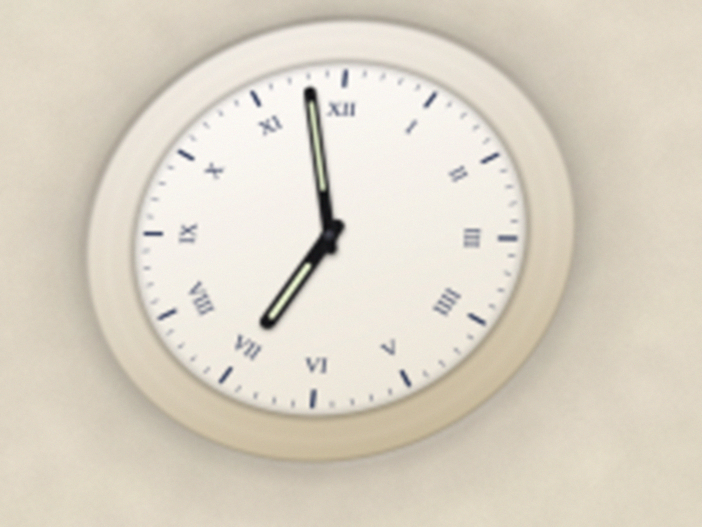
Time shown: {"hour": 6, "minute": 58}
